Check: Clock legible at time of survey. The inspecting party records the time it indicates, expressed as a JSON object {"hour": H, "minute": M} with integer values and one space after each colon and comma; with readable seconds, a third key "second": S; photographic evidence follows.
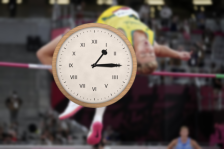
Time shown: {"hour": 1, "minute": 15}
